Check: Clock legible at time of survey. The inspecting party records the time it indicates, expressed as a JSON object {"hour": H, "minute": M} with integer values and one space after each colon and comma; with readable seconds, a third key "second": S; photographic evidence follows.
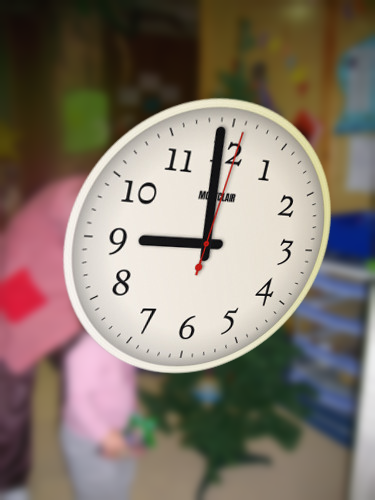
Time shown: {"hour": 8, "minute": 59, "second": 1}
